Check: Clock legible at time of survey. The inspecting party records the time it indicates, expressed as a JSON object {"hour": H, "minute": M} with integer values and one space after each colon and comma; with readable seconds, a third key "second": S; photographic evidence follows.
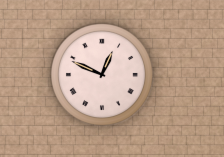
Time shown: {"hour": 12, "minute": 49}
